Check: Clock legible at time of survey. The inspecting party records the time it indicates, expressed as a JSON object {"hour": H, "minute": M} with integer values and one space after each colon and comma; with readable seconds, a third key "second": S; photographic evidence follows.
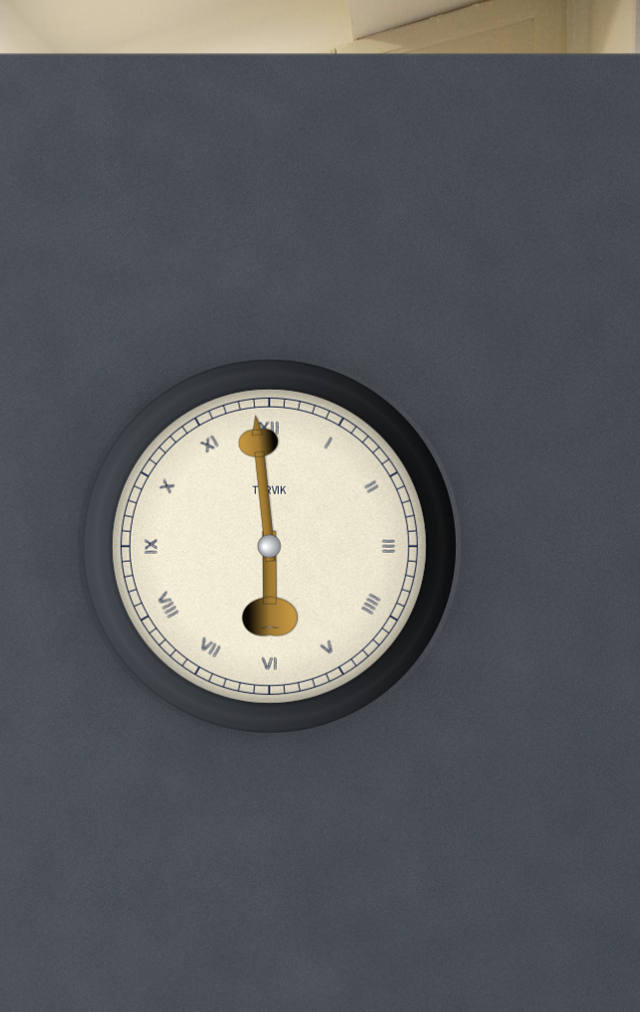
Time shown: {"hour": 5, "minute": 59}
